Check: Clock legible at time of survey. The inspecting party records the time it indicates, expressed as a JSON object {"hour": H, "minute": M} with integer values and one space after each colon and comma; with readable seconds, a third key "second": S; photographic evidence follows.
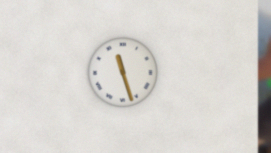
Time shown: {"hour": 11, "minute": 27}
